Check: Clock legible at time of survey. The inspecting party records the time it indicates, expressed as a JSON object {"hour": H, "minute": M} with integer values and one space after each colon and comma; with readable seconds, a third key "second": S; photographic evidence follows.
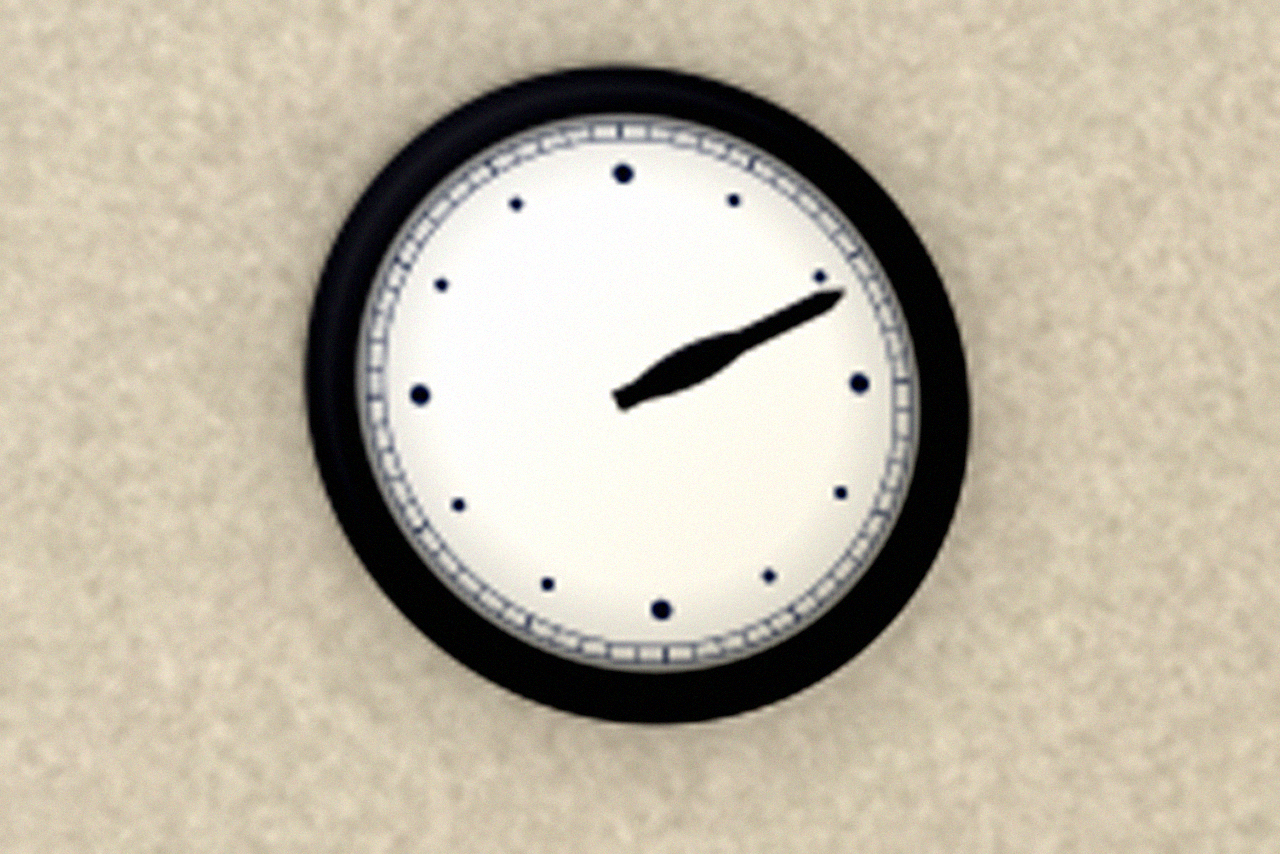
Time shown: {"hour": 2, "minute": 11}
